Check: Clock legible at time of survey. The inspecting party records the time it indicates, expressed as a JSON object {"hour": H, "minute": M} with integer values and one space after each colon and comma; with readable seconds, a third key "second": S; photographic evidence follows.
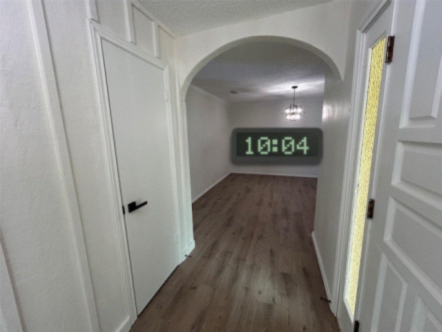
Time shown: {"hour": 10, "minute": 4}
